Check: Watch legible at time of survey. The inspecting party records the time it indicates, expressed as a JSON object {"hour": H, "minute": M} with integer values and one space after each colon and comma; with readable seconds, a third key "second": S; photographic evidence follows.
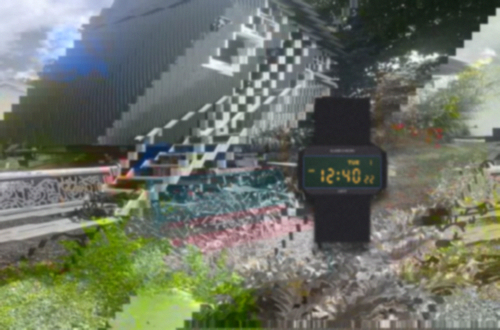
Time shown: {"hour": 12, "minute": 40}
